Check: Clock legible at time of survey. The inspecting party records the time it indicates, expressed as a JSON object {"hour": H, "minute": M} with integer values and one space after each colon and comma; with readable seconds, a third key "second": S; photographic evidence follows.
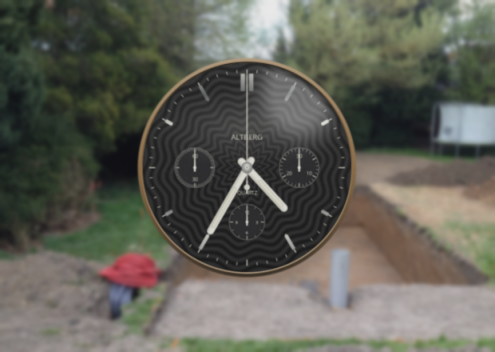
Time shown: {"hour": 4, "minute": 35}
